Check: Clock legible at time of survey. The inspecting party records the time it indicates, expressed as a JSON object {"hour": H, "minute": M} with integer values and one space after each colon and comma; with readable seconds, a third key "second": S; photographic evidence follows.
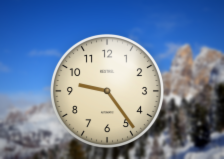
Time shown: {"hour": 9, "minute": 24}
